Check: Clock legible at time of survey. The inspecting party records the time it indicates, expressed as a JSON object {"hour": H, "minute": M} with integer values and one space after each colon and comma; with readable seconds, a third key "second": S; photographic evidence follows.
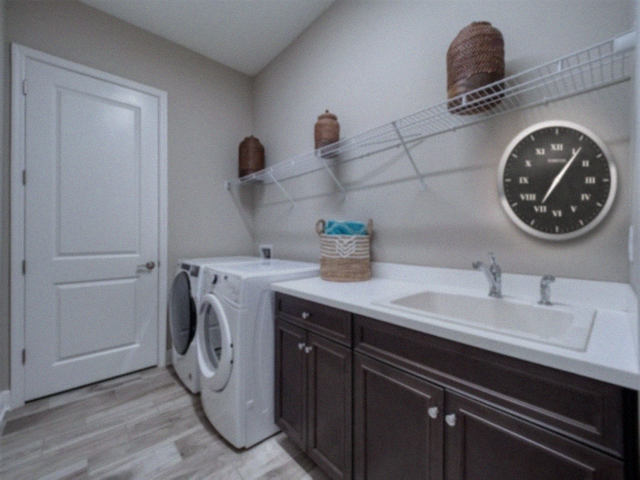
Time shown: {"hour": 7, "minute": 6}
